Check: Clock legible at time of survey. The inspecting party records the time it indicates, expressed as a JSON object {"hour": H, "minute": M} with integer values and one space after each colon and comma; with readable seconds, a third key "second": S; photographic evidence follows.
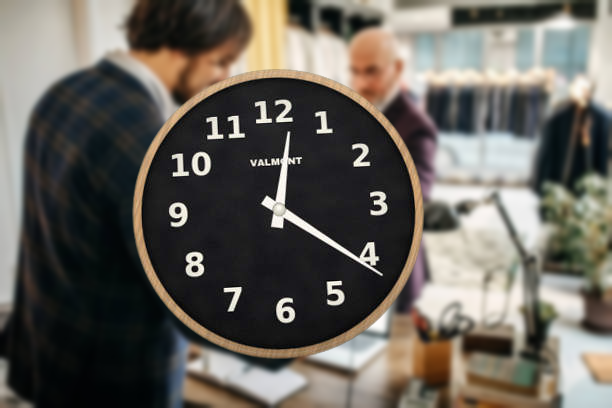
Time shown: {"hour": 12, "minute": 21}
